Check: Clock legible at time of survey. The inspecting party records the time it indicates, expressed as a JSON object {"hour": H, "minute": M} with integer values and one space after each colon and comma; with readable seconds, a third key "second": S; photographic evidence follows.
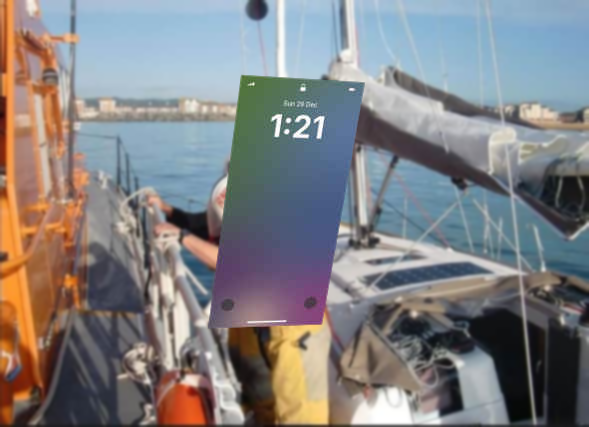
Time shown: {"hour": 1, "minute": 21}
